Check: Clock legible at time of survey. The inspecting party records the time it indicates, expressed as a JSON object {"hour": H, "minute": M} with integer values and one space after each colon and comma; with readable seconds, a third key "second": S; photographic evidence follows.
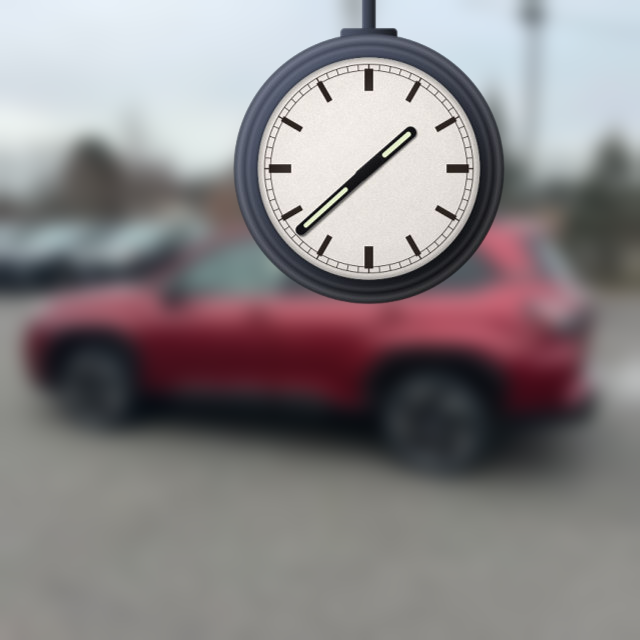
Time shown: {"hour": 1, "minute": 38}
